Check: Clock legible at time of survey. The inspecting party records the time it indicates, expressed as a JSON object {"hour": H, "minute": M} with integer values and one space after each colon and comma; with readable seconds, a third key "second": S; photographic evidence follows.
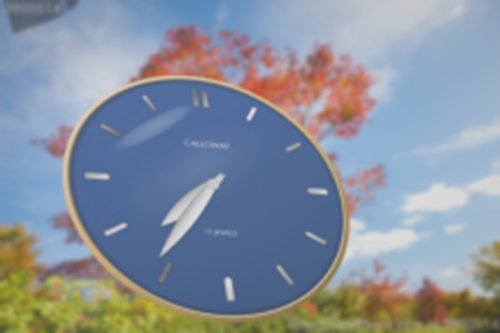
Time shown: {"hour": 7, "minute": 36}
